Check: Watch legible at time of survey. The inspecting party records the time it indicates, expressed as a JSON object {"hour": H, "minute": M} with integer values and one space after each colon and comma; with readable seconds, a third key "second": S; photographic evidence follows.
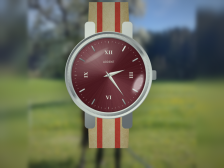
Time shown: {"hour": 2, "minute": 24}
